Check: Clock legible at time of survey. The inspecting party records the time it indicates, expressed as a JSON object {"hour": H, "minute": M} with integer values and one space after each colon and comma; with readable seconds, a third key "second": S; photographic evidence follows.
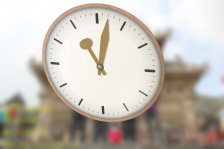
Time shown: {"hour": 11, "minute": 2}
